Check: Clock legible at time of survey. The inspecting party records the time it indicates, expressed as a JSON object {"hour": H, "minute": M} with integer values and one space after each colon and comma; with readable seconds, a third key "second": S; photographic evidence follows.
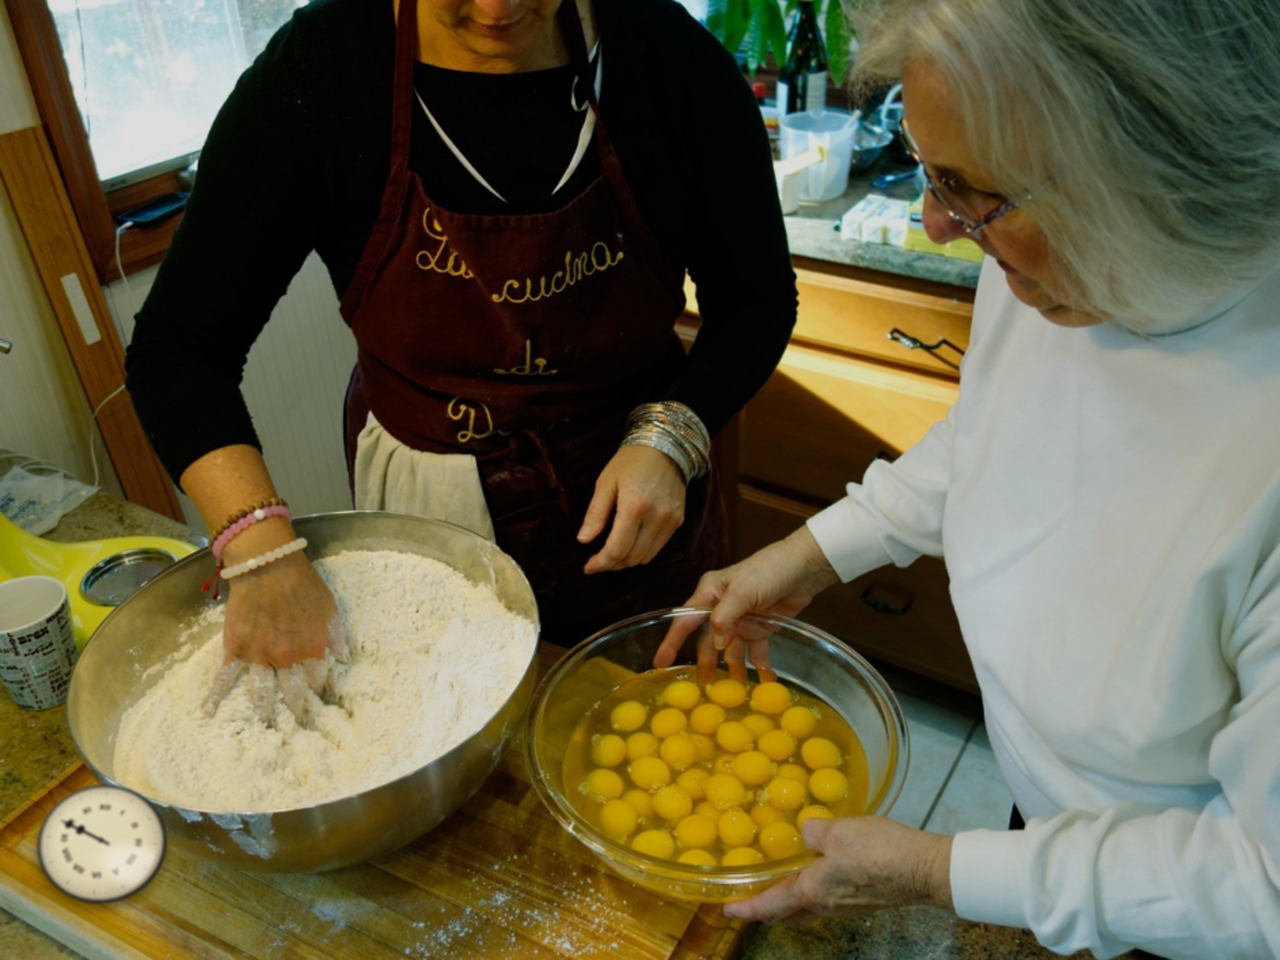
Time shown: {"hour": 9, "minute": 49}
